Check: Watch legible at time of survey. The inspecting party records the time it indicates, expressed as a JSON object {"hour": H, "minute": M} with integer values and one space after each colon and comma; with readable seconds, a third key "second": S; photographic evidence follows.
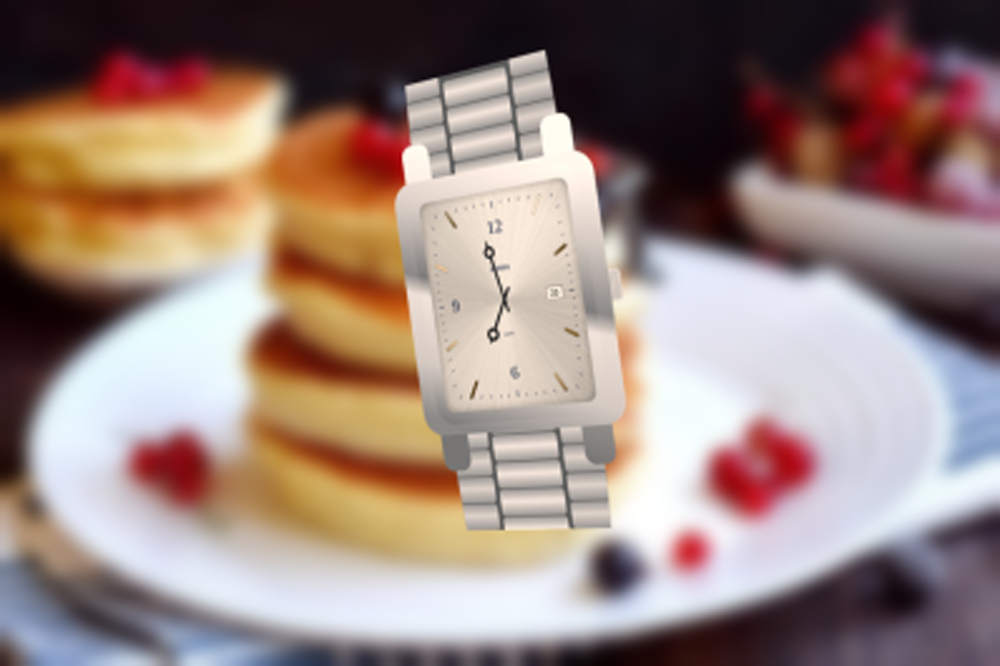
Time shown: {"hour": 6, "minute": 58}
